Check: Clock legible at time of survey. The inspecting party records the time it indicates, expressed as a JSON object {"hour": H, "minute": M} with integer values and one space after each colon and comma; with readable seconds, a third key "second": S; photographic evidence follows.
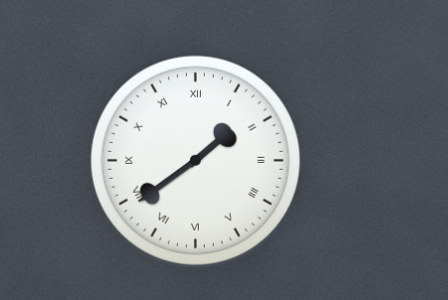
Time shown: {"hour": 1, "minute": 39}
